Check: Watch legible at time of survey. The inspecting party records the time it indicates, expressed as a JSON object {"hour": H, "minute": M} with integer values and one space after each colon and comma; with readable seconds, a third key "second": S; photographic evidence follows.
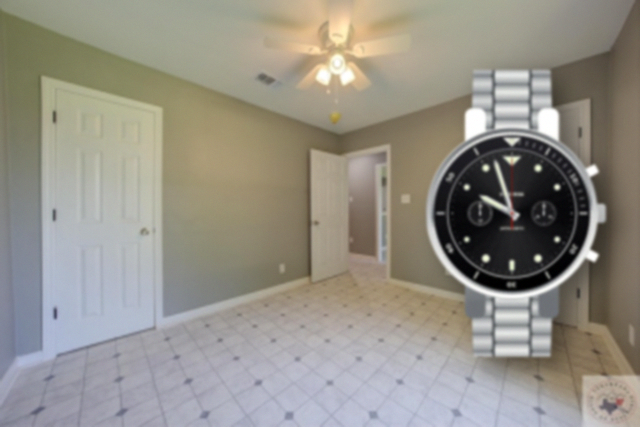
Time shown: {"hour": 9, "minute": 57}
